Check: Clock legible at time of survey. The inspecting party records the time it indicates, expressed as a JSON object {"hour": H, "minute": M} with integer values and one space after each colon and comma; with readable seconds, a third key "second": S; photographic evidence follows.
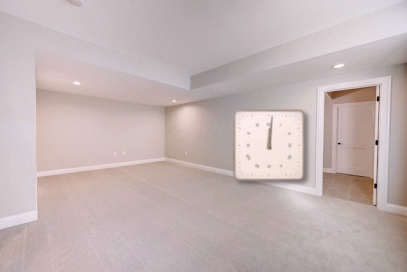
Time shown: {"hour": 12, "minute": 1}
